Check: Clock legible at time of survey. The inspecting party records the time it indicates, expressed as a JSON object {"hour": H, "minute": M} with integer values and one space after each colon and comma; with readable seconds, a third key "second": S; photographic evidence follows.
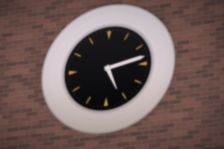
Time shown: {"hour": 5, "minute": 13}
